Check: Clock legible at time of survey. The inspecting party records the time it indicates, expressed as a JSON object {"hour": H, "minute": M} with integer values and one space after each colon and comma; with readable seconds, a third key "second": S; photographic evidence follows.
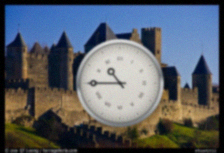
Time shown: {"hour": 10, "minute": 45}
